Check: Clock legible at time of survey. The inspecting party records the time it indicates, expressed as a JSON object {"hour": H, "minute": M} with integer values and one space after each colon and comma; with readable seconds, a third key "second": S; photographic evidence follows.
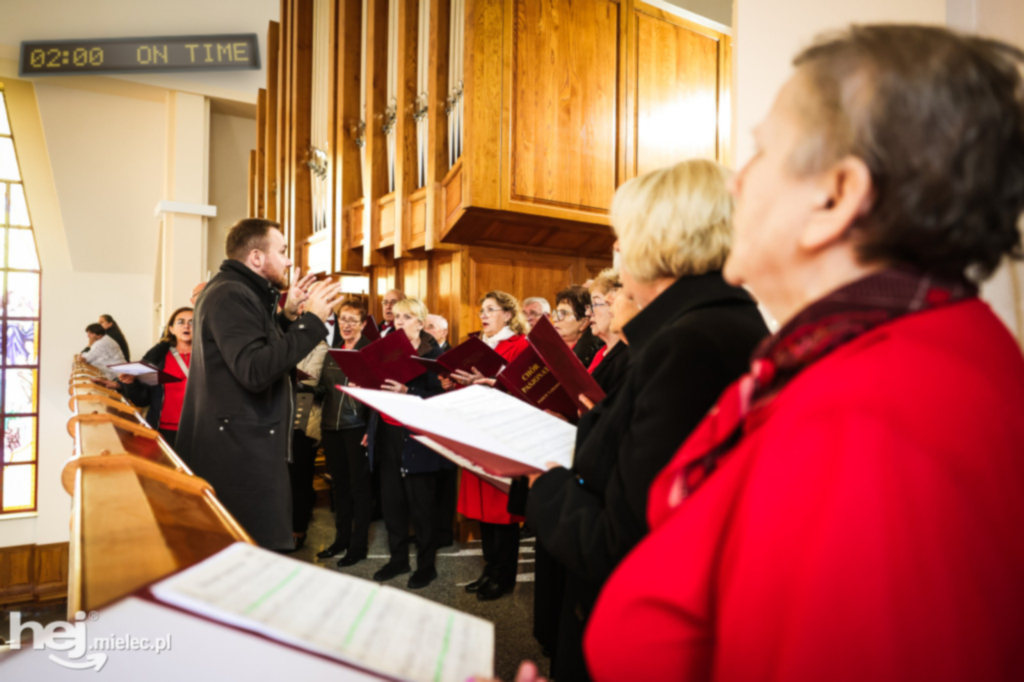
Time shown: {"hour": 2, "minute": 0}
